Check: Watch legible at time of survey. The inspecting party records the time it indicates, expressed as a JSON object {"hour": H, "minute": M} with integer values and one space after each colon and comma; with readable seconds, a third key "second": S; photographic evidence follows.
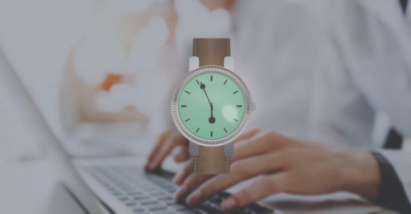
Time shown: {"hour": 5, "minute": 56}
